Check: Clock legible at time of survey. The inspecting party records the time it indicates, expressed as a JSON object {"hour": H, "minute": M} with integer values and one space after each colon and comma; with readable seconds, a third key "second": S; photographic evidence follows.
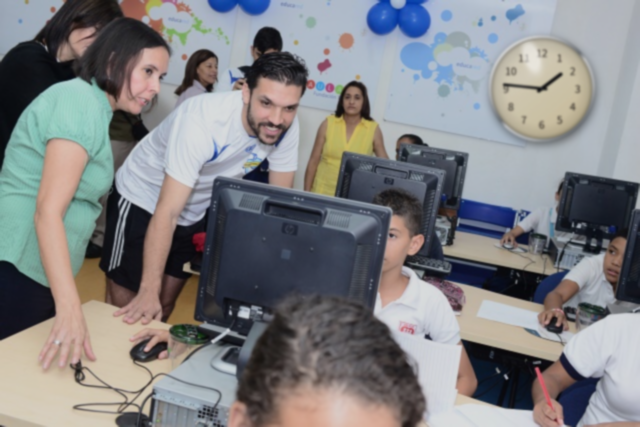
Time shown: {"hour": 1, "minute": 46}
